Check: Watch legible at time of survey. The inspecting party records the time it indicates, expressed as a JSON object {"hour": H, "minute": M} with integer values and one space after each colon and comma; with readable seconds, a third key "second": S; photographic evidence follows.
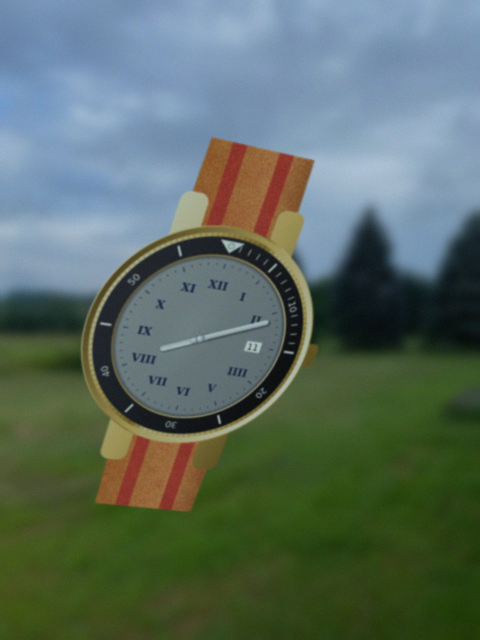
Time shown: {"hour": 8, "minute": 11}
